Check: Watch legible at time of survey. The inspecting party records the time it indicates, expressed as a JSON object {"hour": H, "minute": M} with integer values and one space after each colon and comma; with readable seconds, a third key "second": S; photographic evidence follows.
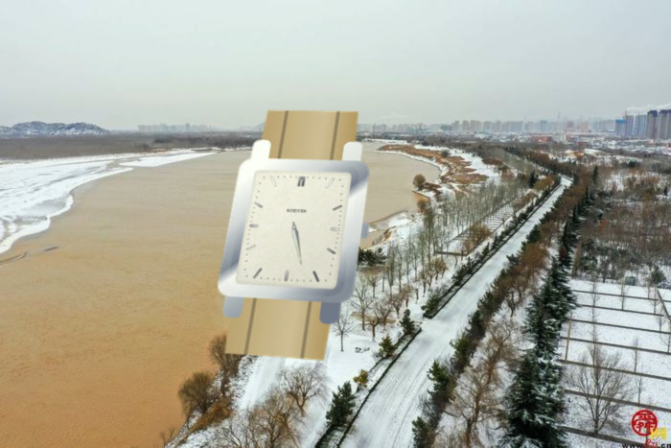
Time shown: {"hour": 5, "minute": 27}
